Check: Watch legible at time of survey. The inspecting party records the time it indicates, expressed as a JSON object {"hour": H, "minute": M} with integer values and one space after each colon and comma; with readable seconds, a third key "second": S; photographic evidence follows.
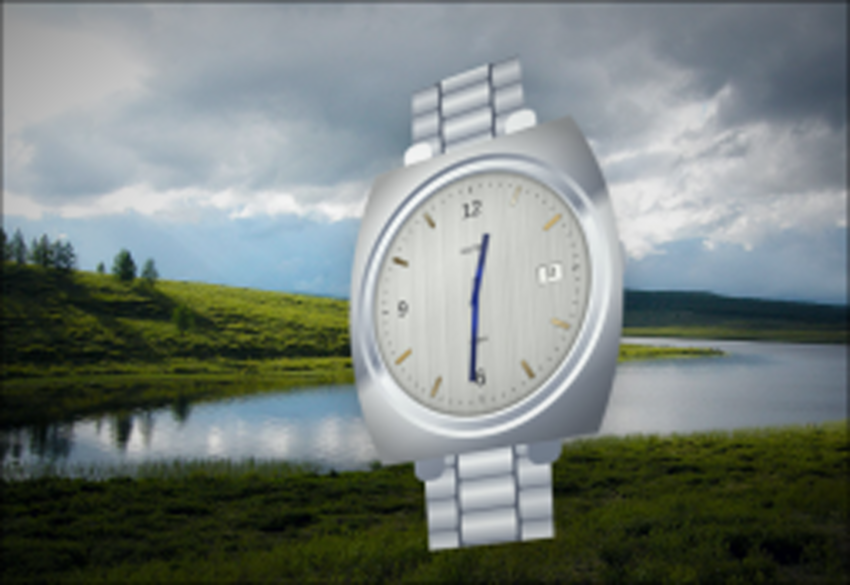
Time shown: {"hour": 12, "minute": 31}
